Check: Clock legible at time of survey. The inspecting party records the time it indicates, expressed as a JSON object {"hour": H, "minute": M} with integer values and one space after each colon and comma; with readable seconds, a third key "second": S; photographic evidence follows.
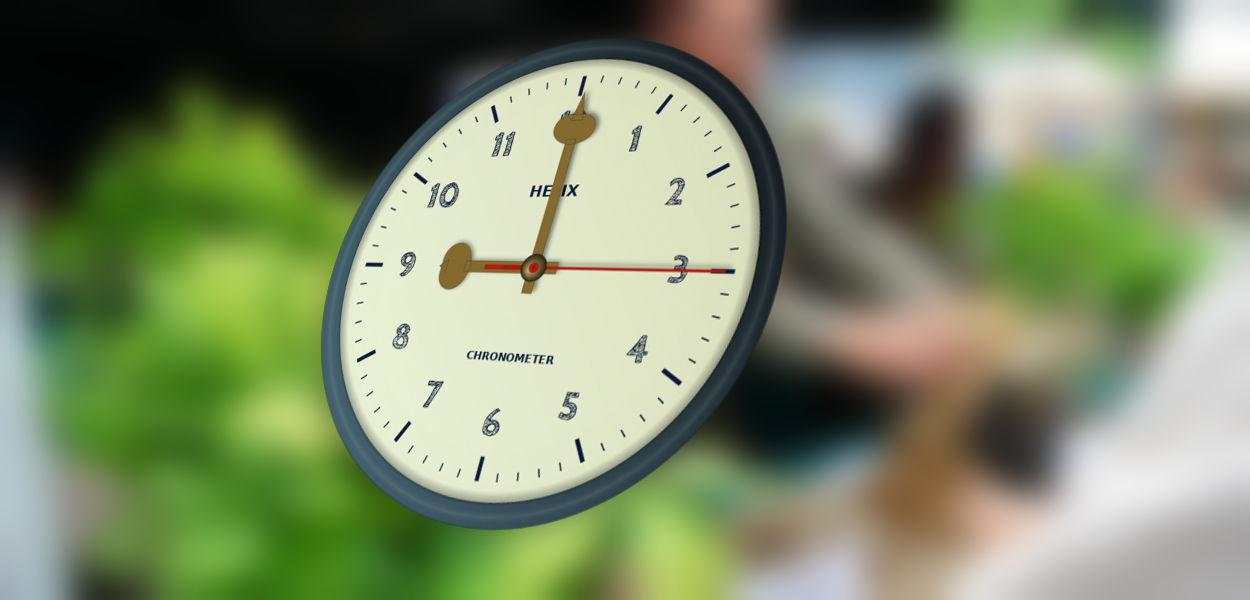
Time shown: {"hour": 9, "minute": 0, "second": 15}
